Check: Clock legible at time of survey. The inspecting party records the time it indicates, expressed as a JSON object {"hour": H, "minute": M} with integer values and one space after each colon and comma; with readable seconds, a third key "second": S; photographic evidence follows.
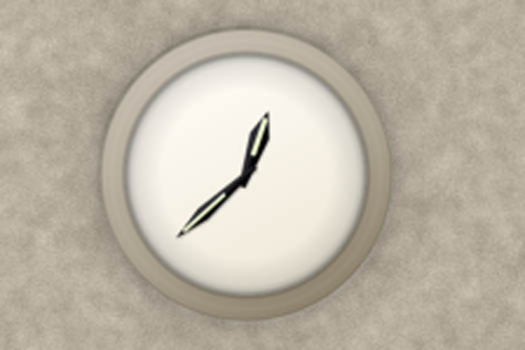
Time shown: {"hour": 12, "minute": 38}
